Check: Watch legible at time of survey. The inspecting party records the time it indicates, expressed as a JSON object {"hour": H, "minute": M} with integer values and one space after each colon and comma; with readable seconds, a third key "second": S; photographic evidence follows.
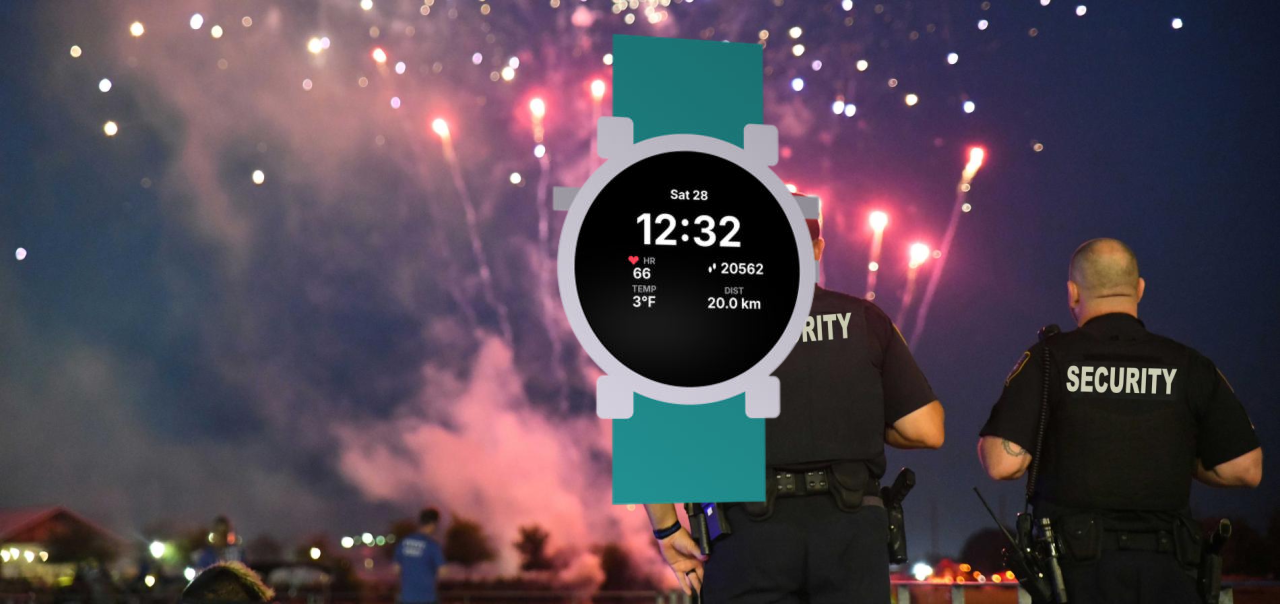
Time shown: {"hour": 12, "minute": 32}
